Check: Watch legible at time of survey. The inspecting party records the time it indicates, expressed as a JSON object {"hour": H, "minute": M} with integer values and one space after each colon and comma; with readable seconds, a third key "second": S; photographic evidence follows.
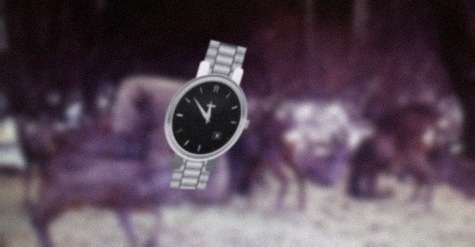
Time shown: {"hour": 11, "minute": 52}
